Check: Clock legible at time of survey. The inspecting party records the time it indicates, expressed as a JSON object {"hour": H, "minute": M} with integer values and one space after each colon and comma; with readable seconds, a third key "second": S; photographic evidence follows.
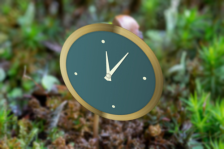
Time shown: {"hour": 12, "minute": 7}
